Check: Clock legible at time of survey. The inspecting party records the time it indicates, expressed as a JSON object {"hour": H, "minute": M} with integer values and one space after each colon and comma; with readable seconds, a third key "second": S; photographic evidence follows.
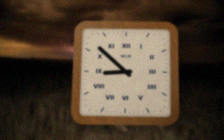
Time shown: {"hour": 8, "minute": 52}
